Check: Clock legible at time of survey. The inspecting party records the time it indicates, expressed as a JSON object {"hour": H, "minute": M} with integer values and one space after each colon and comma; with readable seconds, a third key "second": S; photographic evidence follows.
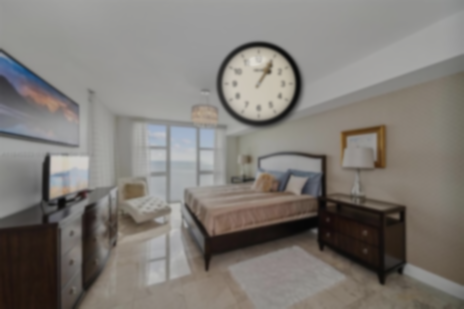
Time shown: {"hour": 1, "minute": 5}
